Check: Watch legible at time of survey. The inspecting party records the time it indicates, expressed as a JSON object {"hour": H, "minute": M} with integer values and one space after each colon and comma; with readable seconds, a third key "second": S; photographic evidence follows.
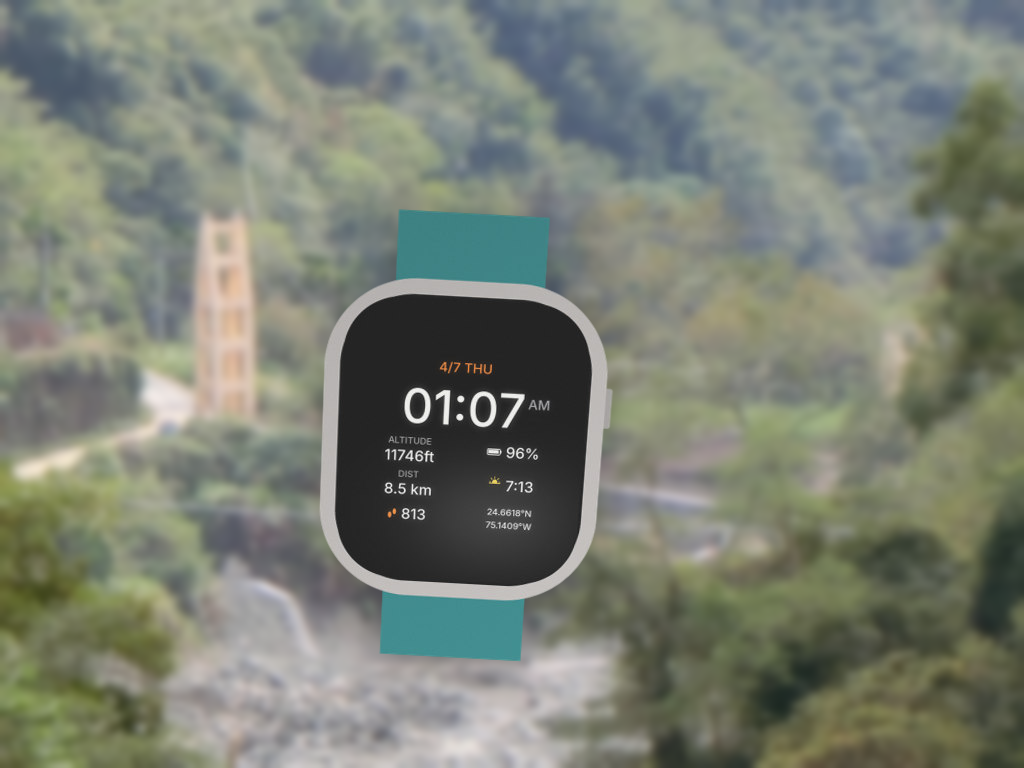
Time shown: {"hour": 1, "minute": 7}
